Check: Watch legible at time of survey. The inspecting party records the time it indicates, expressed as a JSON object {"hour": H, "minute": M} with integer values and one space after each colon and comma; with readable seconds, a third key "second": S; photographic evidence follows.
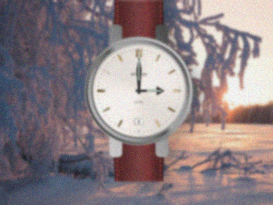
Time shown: {"hour": 3, "minute": 0}
